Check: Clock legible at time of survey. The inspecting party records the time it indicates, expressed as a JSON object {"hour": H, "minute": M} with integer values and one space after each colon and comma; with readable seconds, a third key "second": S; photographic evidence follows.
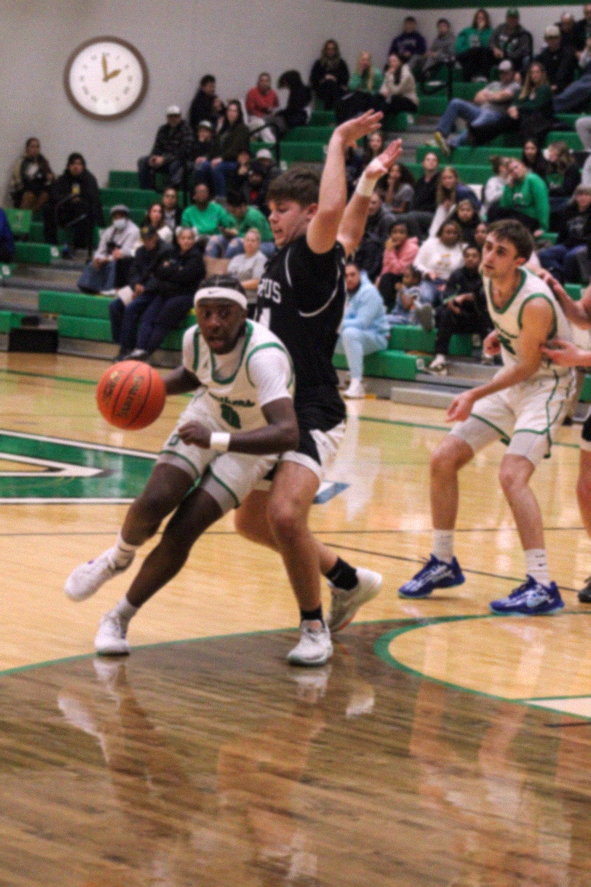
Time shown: {"hour": 1, "minute": 59}
